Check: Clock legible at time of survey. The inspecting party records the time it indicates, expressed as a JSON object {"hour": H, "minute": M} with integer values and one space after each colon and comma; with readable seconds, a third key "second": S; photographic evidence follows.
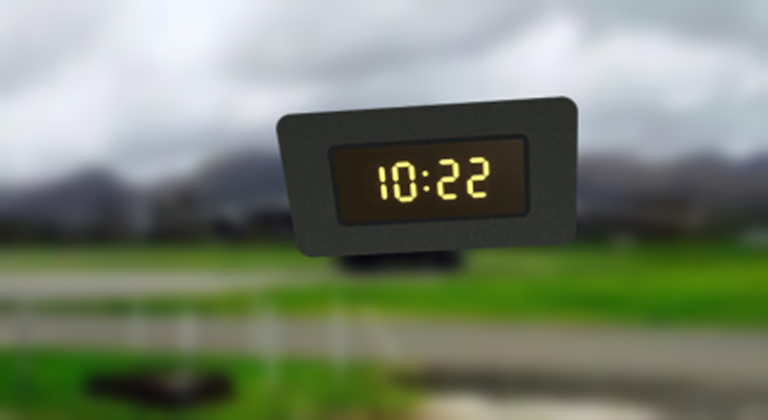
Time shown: {"hour": 10, "minute": 22}
